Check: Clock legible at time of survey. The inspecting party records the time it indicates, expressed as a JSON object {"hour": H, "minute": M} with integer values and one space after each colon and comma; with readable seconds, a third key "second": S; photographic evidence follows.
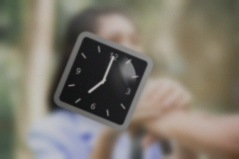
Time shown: {"hour": 7, "minute": 0}
